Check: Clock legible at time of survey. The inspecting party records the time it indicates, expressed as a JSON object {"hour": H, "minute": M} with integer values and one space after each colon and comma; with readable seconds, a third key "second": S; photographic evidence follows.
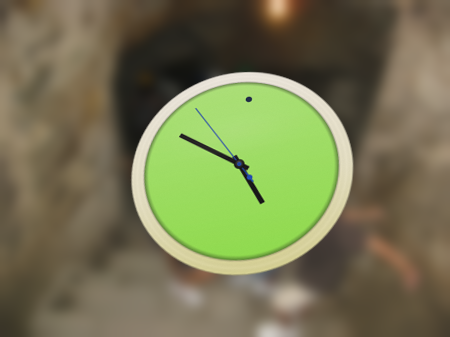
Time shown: {"hour": 4, "minute": 48, "second": 53}
